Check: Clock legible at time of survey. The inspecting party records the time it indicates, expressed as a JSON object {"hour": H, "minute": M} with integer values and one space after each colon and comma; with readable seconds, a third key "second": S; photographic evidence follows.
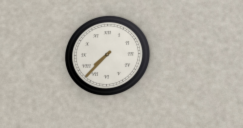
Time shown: {"hour": 7, "minute": 37}
